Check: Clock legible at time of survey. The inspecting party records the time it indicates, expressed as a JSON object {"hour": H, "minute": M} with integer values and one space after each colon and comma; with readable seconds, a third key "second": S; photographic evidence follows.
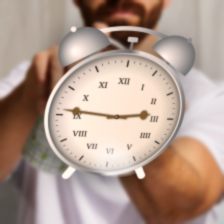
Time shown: {"hour": 2, "minute": 46}
